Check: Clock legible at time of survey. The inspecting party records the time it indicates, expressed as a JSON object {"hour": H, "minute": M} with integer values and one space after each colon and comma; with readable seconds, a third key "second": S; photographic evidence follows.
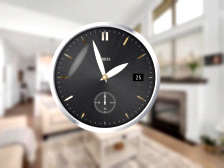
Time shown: {"hour": 1, "minute": 57}
